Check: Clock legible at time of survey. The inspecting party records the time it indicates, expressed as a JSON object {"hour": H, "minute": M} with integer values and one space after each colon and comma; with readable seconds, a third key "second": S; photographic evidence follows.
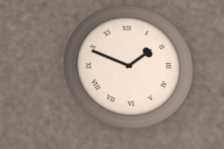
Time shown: {"hour": 1, "minute": 49}
